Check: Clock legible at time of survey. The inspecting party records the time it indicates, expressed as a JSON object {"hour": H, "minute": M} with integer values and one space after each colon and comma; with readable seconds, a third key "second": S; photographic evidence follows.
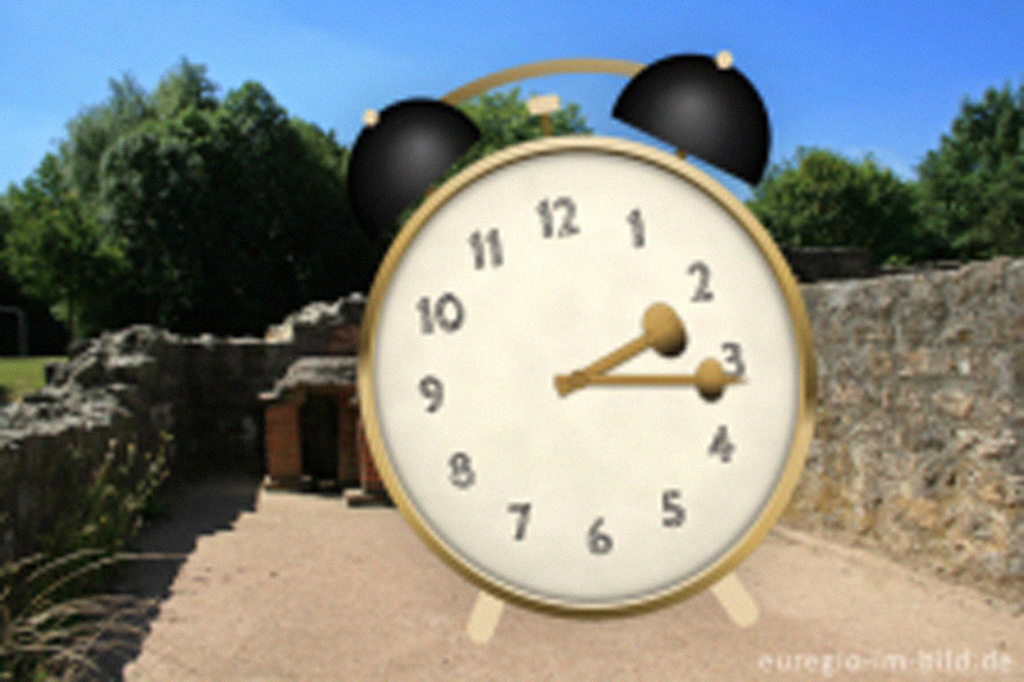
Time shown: {"hour": 2, "minute": 16}
